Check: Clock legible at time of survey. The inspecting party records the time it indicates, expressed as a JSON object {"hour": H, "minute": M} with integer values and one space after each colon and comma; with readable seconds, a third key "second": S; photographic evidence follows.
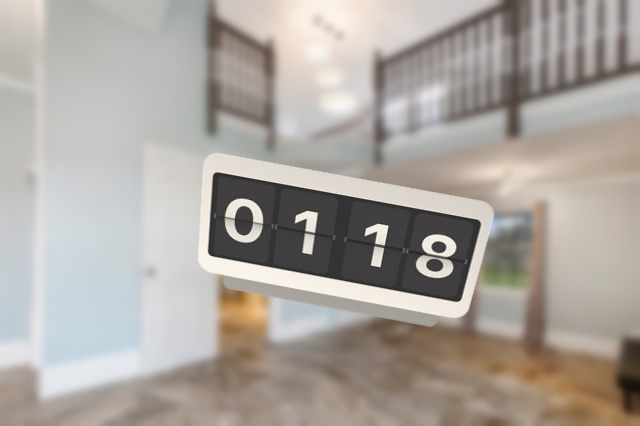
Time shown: {"hour": 1, "minute": 18}
